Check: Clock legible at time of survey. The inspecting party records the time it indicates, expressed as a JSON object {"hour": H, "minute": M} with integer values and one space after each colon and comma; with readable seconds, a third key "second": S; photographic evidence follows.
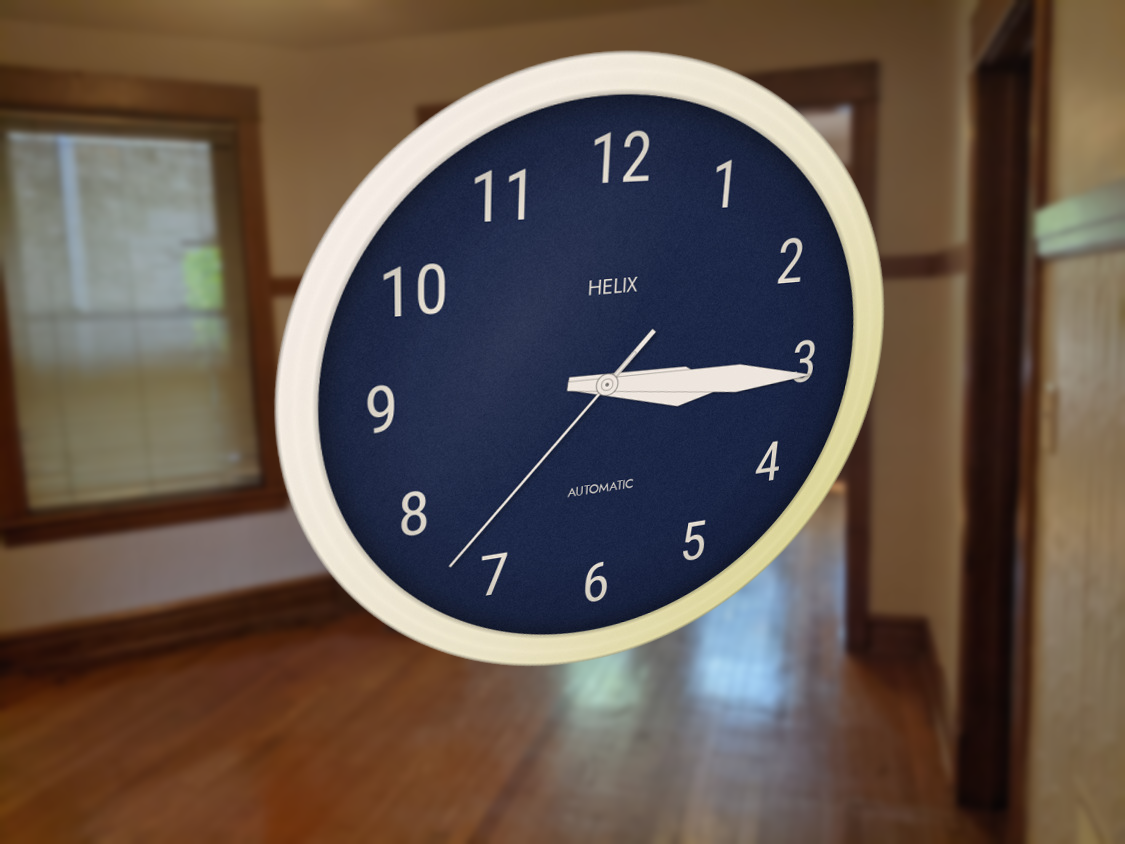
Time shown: {"hour": 3, "minute": 15, "second": 37}
